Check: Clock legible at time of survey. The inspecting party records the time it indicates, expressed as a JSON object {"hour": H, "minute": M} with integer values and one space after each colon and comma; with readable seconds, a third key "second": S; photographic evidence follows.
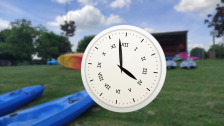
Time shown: {"hour": 3, "minute": 58}
